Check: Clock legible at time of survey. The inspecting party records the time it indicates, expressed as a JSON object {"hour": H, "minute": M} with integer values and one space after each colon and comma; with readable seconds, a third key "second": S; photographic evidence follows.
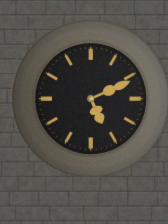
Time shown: {"hour": 5, "minute": 11}
